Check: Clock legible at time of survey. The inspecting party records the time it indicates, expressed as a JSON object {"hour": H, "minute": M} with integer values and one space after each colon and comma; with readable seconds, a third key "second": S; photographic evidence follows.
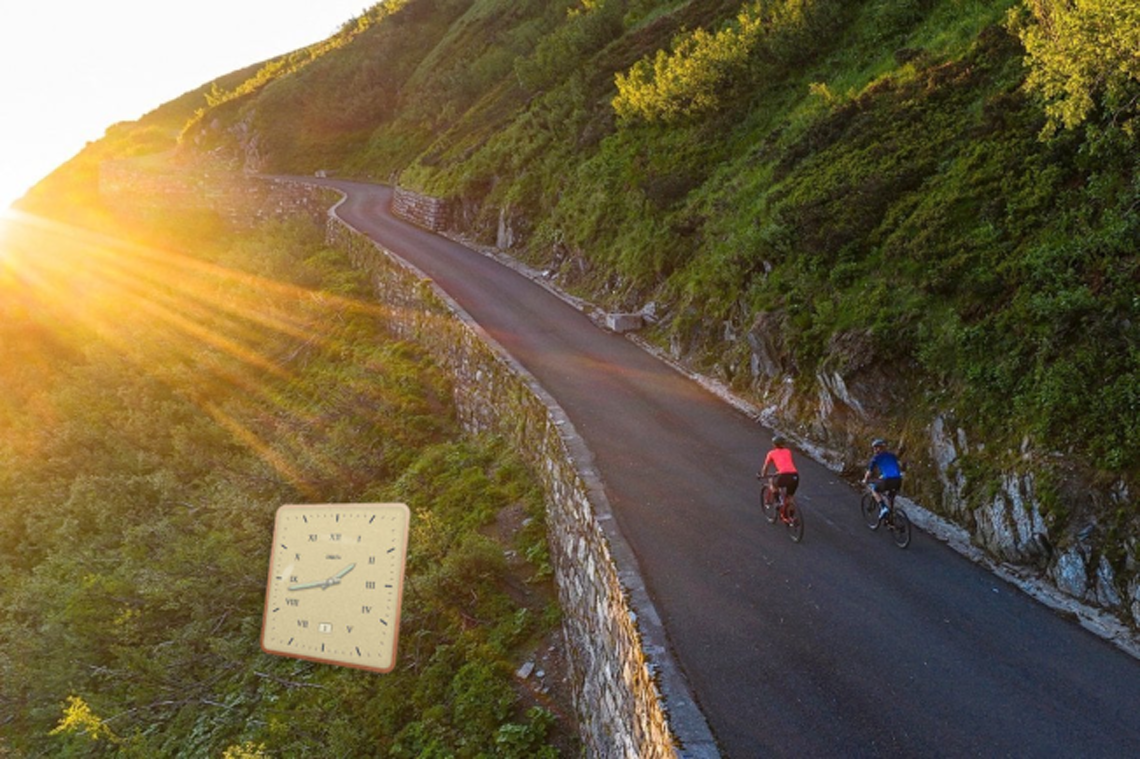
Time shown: {"hour": 1, "minute": 43}
